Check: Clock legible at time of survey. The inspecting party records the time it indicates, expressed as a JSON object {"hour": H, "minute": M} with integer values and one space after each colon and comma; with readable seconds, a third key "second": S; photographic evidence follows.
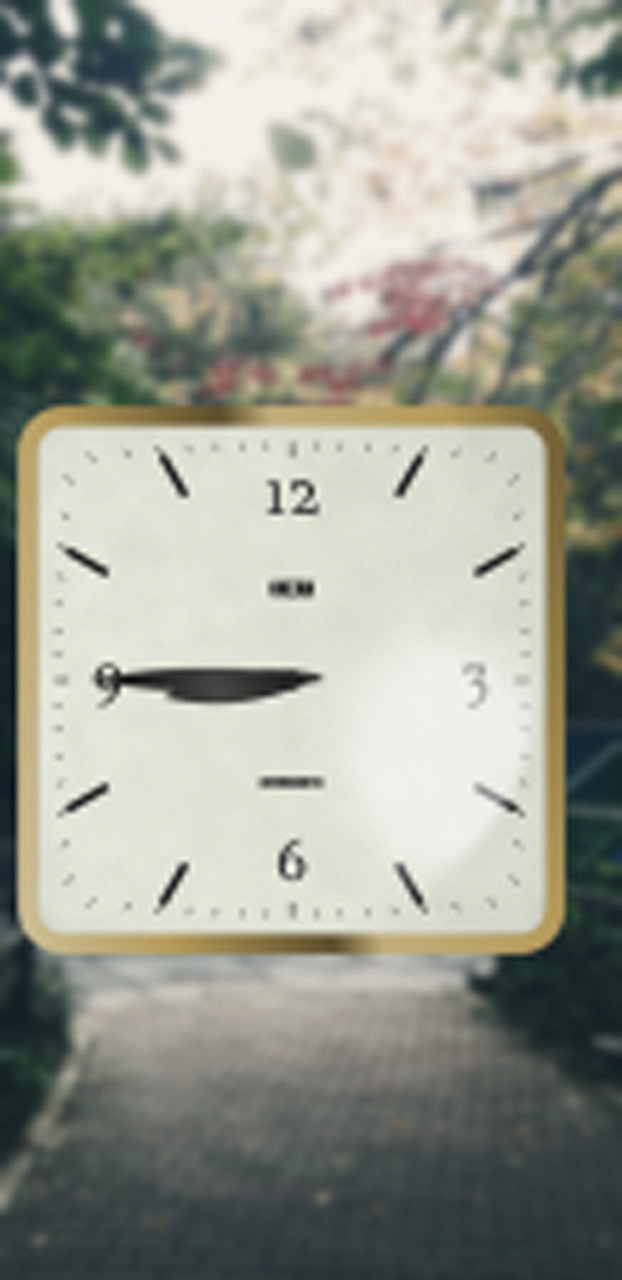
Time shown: {"hour": 8, "minute": 45}
